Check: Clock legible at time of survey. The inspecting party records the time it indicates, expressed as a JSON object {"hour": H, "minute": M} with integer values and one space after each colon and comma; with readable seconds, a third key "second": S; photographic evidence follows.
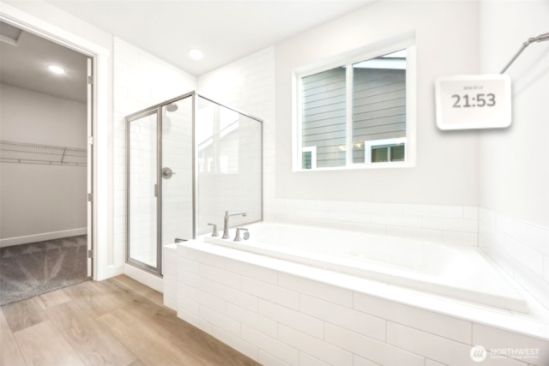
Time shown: {"hour": 21, "minute": 53}
